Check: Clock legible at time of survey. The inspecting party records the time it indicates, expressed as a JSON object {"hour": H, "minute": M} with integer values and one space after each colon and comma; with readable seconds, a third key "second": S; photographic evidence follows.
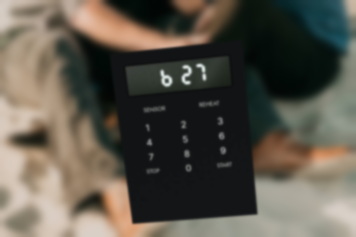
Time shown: {"hour": 6, "minute": 27}
